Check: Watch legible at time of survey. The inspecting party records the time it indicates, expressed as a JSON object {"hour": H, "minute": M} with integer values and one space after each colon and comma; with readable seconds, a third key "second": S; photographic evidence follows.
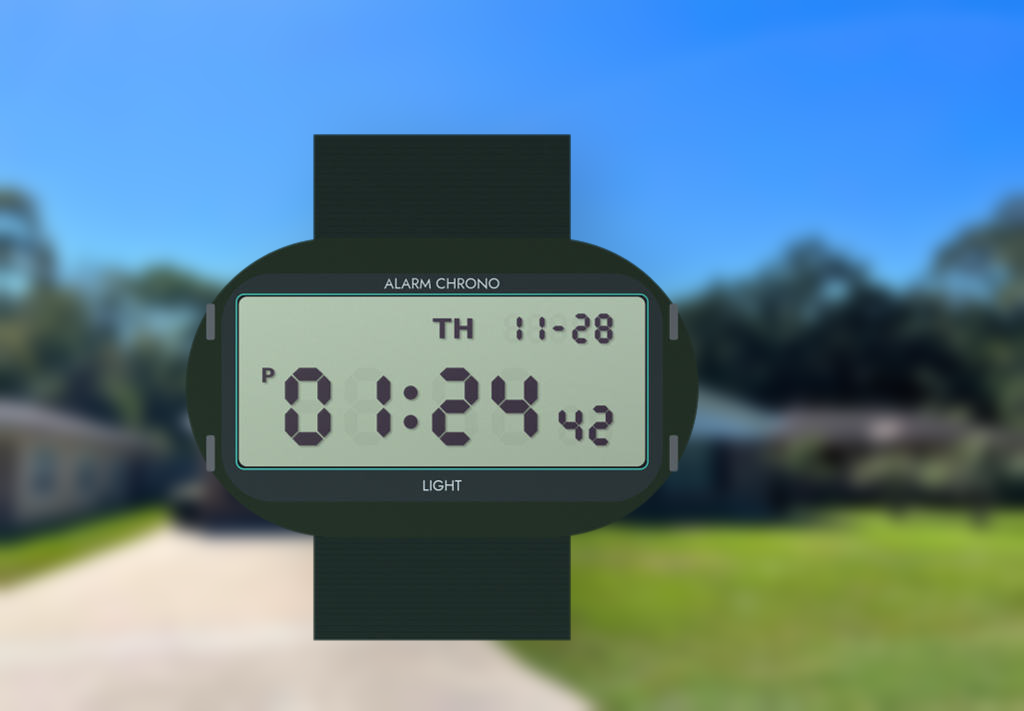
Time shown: {"hour": 1, "minute": 24, "second": 42}
